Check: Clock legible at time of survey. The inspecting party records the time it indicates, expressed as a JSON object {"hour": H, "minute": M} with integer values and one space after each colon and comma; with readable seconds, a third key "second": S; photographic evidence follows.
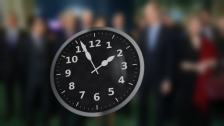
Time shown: {"hour": 1, "minute": 56}
